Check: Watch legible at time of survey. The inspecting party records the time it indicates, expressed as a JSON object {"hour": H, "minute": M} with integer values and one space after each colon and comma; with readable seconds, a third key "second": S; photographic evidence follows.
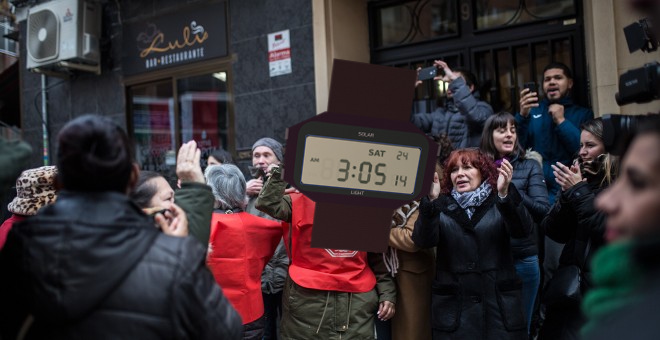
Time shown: {"hour": 3, "minute": 5, "second": 14}
